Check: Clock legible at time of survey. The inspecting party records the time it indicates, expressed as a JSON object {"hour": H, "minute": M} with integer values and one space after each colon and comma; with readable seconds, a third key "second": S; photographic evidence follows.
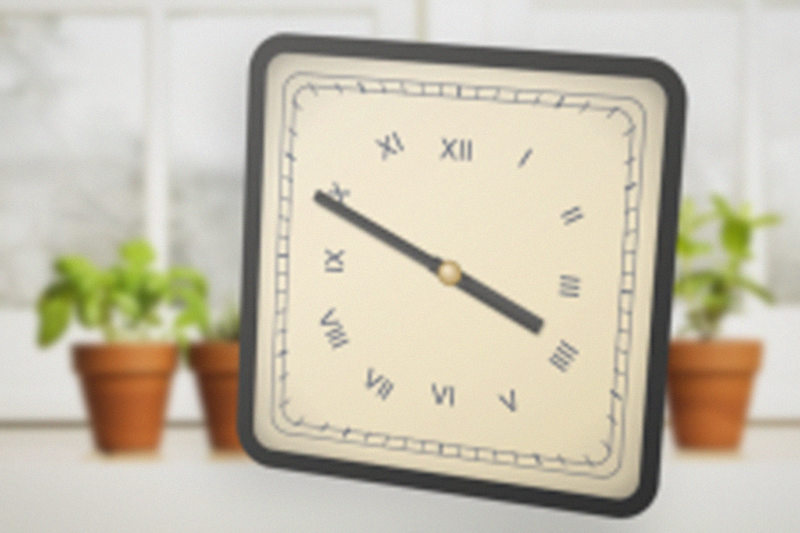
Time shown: {"hour": 3, "minute": 49}
